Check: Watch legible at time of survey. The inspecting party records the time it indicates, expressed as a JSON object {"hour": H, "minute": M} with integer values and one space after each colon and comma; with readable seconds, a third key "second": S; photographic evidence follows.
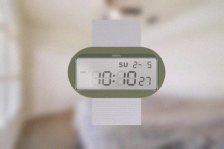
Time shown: {"hour": 10, "minute": 10, "second": 27}
